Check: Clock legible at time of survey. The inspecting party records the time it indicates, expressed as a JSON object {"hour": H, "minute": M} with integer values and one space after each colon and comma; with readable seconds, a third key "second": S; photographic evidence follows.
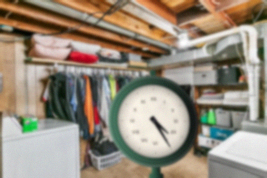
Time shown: {"hour": 4, "minute": 25}
